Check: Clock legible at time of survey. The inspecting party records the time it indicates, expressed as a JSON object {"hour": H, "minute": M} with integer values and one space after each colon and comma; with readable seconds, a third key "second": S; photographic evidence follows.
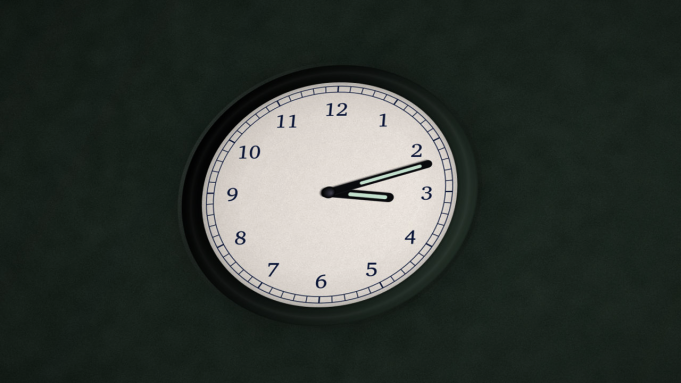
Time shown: {"hour": 3, "minute": 12}
